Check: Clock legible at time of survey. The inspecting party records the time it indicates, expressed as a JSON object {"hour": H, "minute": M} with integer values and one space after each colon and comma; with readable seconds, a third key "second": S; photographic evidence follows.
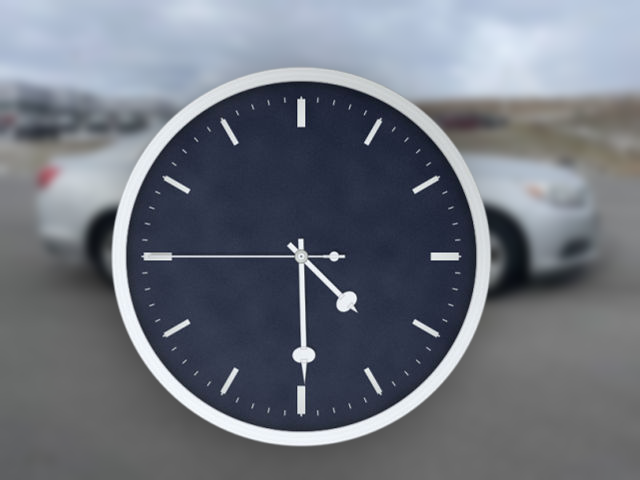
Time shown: {"hour": 4, "minute": 29, "second": 45}
